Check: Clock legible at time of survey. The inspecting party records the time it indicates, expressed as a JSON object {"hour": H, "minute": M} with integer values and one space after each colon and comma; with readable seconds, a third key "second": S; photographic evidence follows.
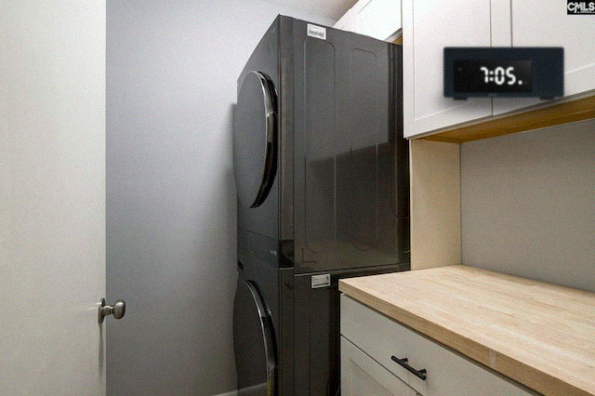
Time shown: {"hour": 7, "minute": 5}
